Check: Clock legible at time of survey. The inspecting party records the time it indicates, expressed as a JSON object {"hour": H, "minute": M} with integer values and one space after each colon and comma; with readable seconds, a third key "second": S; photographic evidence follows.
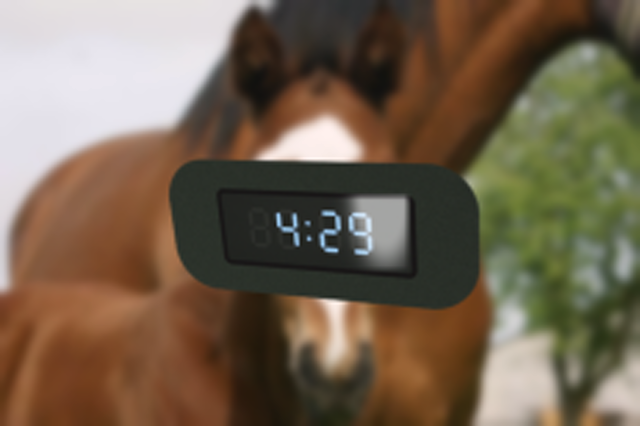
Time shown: {"hour": 4, "minute": 29}
